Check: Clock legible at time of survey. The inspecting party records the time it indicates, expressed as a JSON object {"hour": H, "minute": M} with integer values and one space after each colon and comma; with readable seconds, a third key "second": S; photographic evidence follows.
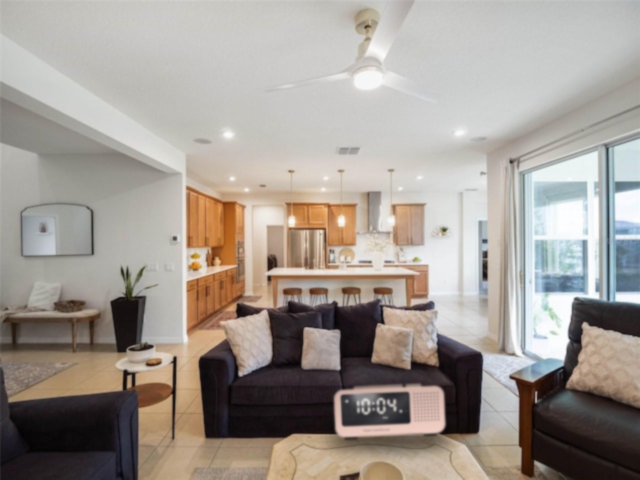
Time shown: {"hour": 10, "minute": 4}
